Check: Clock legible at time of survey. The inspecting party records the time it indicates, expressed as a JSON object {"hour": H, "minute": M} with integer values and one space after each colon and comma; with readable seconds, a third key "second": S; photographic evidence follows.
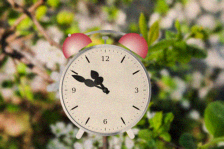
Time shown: {"hour": 10, "minute": 49}
